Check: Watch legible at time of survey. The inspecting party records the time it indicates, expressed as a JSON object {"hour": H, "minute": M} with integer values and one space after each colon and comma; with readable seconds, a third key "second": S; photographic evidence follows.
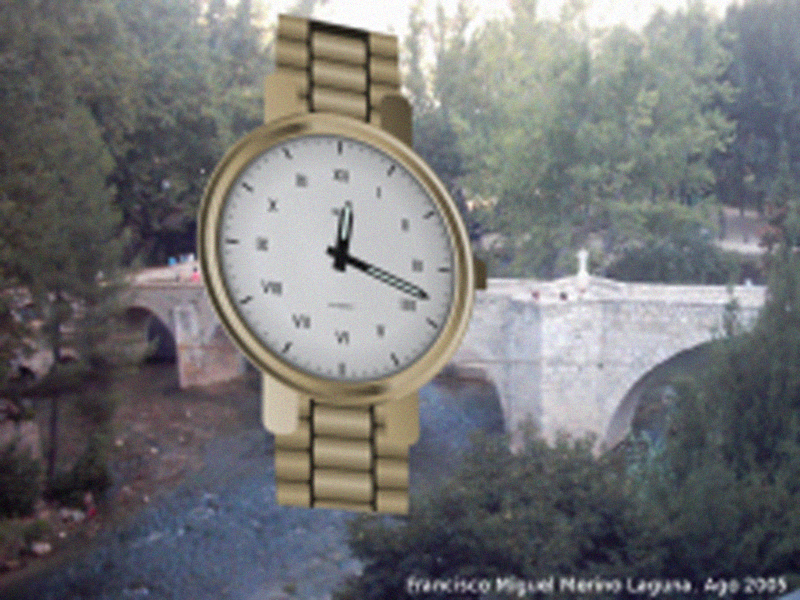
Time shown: {"hour": 12, "minute": 18}
